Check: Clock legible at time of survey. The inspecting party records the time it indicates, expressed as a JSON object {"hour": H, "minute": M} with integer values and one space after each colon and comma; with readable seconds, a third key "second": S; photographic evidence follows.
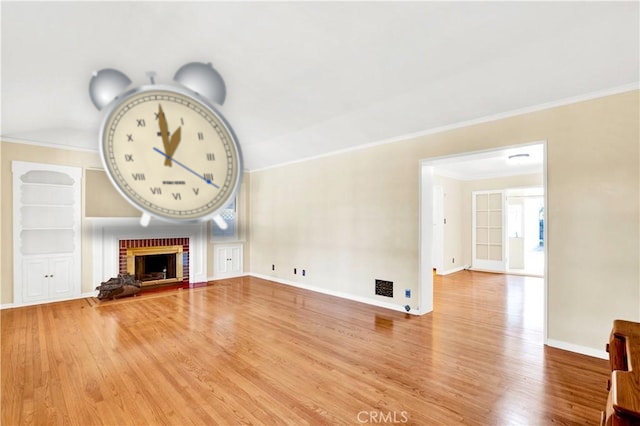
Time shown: {"hour": 1, "minute": 0, "second": 21}
